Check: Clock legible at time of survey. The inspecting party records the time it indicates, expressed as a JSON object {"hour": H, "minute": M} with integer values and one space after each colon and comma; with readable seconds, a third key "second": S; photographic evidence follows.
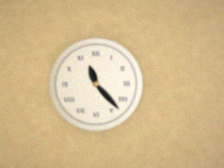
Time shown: {"hour": 11, "minute": 23}
